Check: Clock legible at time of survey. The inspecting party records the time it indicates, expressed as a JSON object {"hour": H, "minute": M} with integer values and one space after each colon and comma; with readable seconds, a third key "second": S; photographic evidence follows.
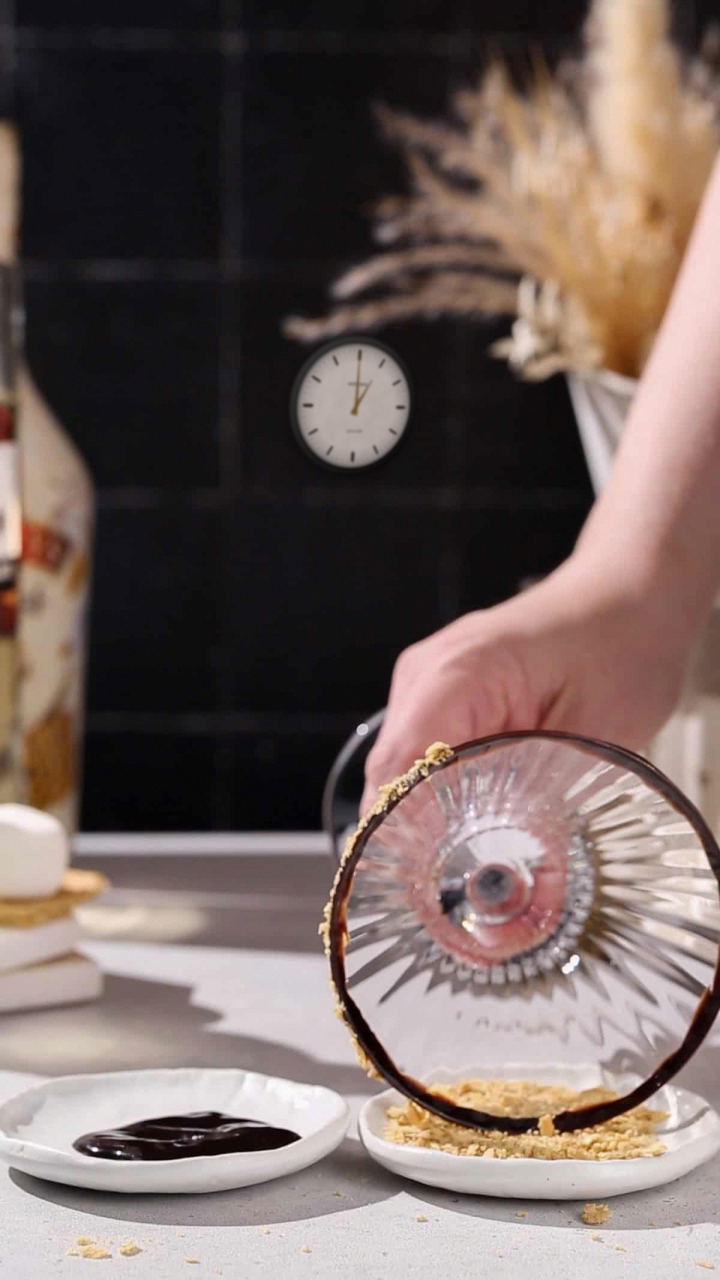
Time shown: {"hour": 1, "minute": 0}
